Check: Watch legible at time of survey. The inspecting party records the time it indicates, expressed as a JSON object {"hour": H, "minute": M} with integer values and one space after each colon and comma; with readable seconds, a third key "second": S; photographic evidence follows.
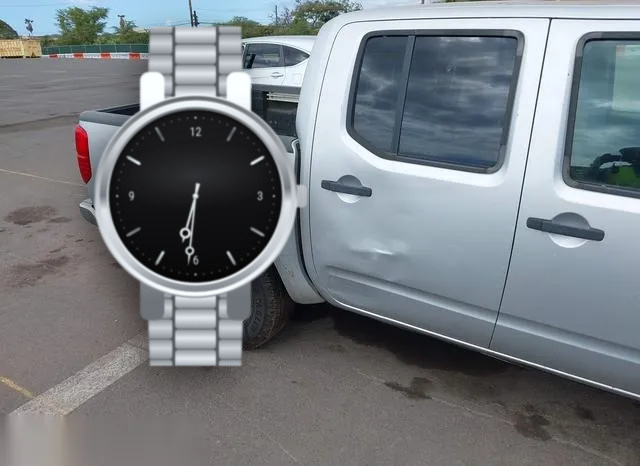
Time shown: {"hour": 6, "minute": 31}
